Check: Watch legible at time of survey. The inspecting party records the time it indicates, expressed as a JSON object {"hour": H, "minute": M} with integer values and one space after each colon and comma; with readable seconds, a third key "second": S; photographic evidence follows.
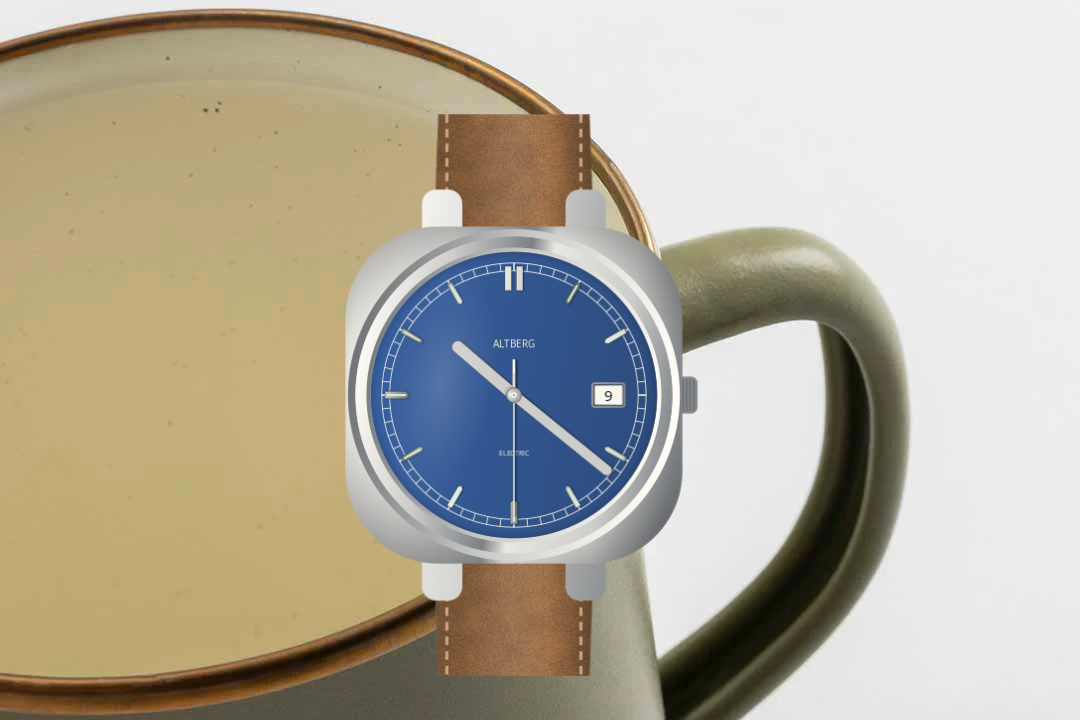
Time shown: {"hour": 10, "minute": 21, "second": 30}
